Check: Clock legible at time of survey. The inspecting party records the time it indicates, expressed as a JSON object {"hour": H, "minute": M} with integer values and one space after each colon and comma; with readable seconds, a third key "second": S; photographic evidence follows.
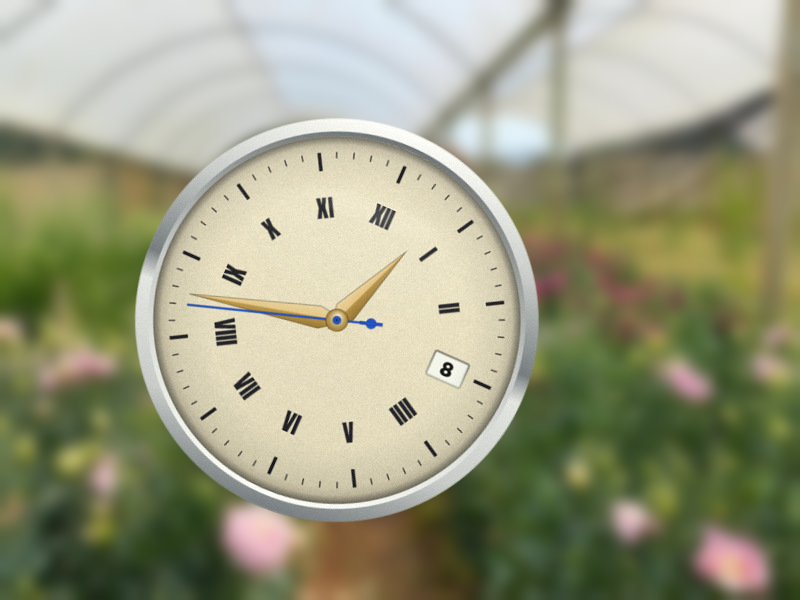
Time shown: {"hour": 12, "minute": 42, "second": 42}
